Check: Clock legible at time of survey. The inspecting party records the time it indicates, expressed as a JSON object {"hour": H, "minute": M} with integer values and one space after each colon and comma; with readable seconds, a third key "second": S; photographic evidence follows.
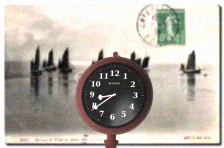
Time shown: {"hour": 8, "minute": 39}
